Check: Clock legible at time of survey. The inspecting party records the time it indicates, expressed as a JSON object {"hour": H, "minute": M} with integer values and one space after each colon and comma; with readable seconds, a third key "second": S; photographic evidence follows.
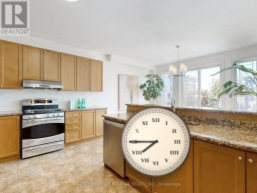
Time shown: {"hour": 7, "minute": 45}
